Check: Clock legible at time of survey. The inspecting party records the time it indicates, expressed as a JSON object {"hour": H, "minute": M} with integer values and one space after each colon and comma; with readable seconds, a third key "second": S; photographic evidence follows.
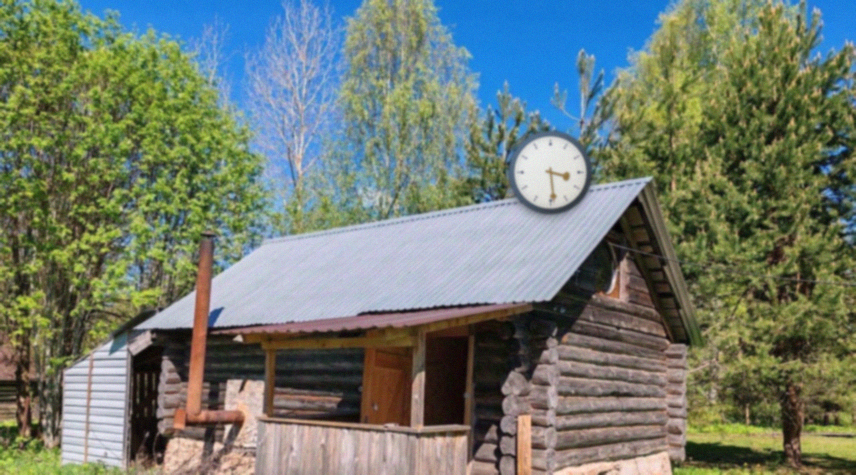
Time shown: {"hour": 3, "minute": 29}
